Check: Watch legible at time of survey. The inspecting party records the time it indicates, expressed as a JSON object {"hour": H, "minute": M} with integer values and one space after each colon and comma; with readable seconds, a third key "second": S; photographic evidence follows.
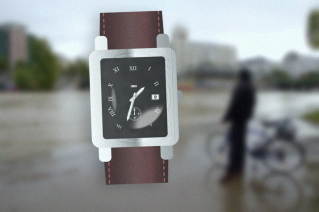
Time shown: {"hour": 1, "minute": 33}
